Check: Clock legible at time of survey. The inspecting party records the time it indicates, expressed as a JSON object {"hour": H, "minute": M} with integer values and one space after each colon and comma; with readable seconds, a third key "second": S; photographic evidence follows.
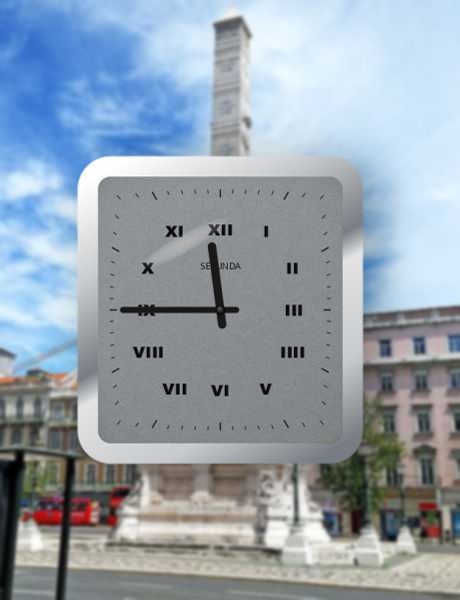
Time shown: {"hour": 11, "minute": 45}
